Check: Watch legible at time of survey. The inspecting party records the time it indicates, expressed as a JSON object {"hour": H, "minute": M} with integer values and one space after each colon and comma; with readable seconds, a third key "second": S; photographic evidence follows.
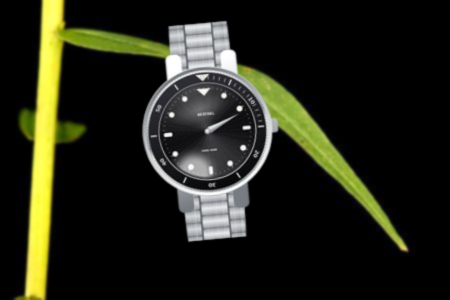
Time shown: {"hour": 2, "minute": 11}
